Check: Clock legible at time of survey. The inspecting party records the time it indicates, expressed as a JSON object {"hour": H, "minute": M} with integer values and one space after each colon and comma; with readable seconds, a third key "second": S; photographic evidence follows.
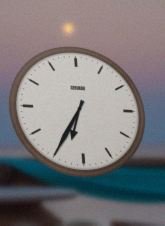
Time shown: {"hour": 6, "minute": 35}
